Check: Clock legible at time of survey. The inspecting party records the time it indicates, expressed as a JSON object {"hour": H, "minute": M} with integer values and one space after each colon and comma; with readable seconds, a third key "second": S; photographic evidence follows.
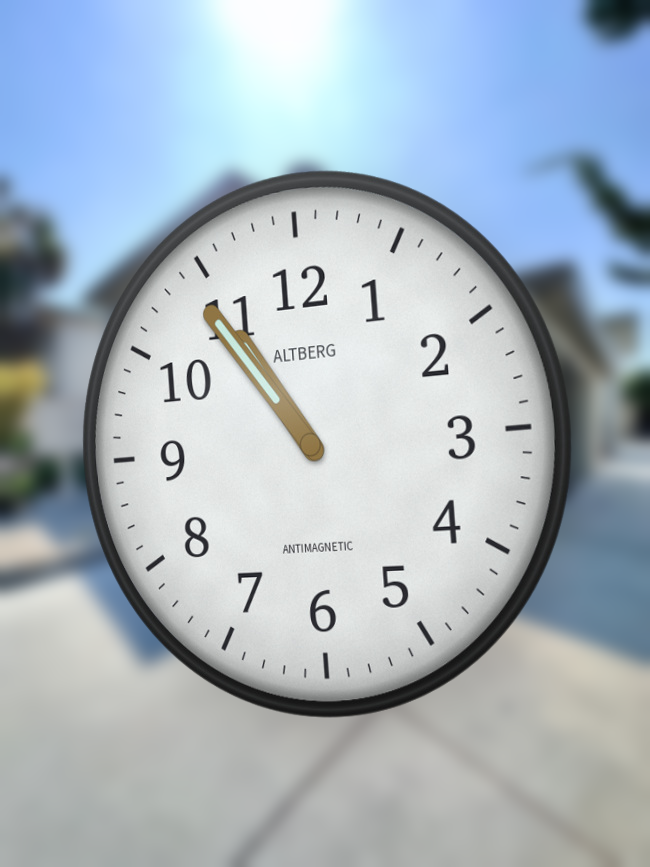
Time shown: {"hour": 10, "minute": 54}
